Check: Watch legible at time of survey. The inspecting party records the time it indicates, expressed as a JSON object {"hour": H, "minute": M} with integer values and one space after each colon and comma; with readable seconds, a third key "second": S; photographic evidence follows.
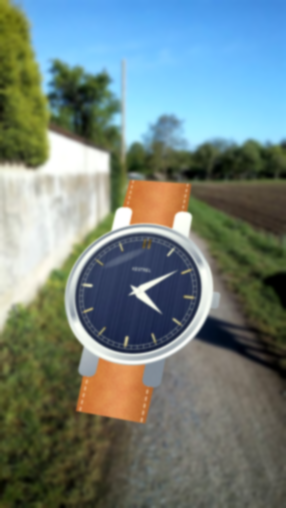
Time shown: {"hour": 4, "minute": 9}
